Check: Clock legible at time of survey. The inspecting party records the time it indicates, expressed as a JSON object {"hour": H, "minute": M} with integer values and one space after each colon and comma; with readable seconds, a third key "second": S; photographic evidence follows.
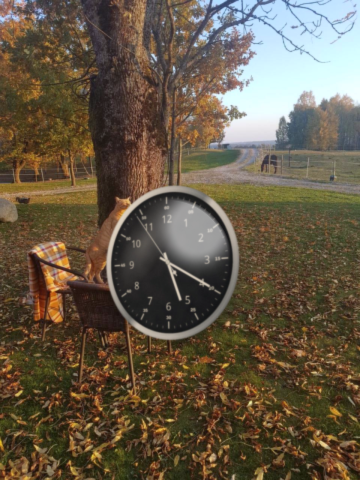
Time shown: {"hour": 5, "minute": 19, "second": 54}
